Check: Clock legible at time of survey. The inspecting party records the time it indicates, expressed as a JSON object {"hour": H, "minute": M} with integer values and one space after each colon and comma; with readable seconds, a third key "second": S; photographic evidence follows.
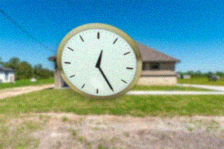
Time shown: {"hour": 12, "minute": 25}
